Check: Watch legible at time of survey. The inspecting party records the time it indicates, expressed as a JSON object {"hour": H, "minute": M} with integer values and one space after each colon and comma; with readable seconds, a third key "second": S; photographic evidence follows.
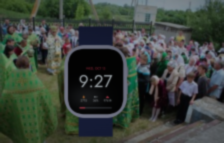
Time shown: {"hour": 9, "minute": 27}
